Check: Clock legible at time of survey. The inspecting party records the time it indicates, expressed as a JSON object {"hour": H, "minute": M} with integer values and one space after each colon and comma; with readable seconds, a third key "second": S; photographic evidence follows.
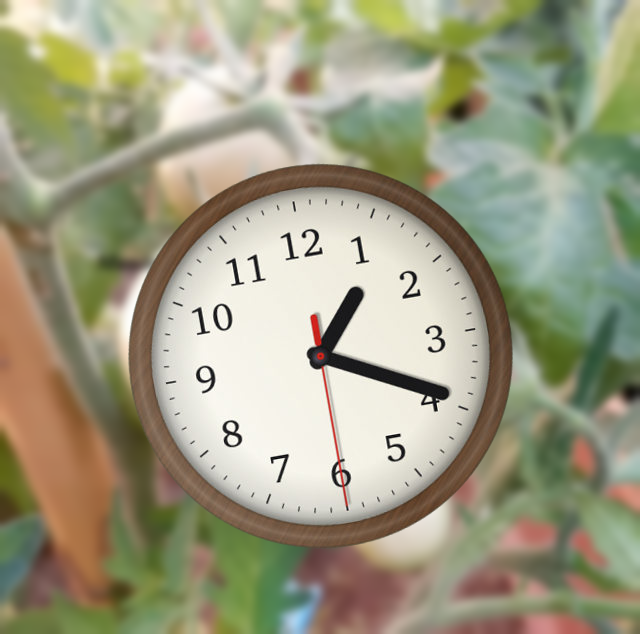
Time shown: {"hour": 1, "minute": 19, "second": 30}
